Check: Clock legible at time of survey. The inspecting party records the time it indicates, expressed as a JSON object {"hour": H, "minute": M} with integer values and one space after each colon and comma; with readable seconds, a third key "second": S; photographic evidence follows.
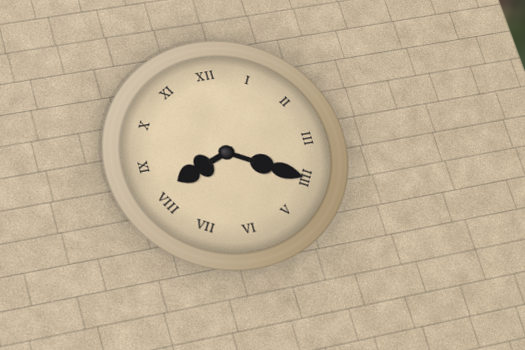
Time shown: {"hour": 8, "minute": 20}
